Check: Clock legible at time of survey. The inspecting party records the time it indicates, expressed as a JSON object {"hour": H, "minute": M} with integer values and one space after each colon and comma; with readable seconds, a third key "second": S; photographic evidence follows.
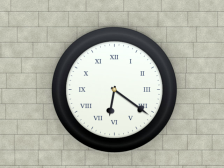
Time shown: {"hour": 6, "minute": 21}
